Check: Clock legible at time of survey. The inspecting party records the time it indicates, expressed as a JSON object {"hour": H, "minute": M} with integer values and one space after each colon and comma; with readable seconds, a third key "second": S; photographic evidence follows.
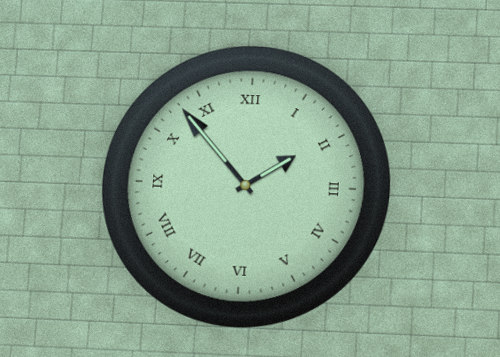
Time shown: {"hour": 1, "minute": 53}
